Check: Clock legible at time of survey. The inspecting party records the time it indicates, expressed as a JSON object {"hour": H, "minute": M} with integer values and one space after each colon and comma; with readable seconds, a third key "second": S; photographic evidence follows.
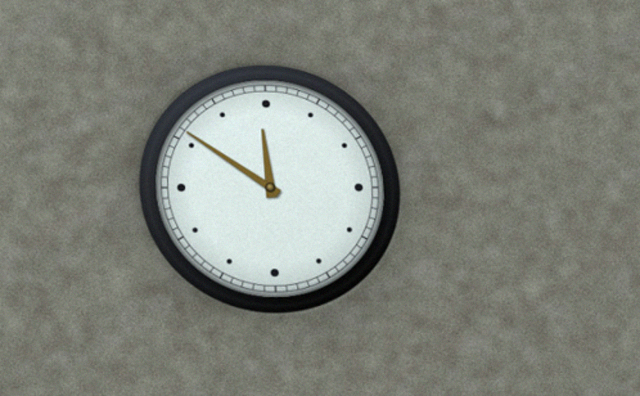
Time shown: {"hour": 11, "minute": 51}
